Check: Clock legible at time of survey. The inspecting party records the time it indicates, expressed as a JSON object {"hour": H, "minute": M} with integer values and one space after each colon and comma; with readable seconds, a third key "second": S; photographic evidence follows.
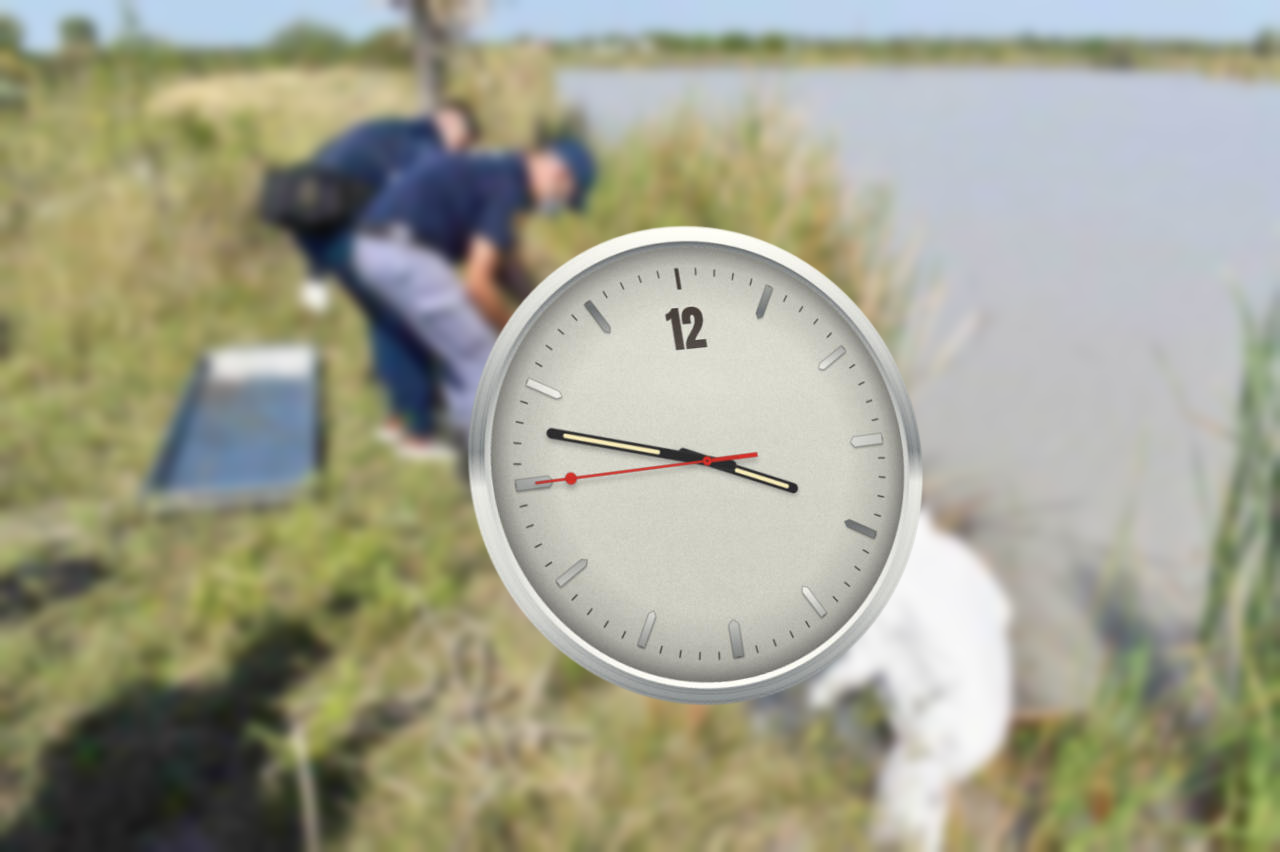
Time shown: {"hour": 3, "minute": 47, "second": 45}
